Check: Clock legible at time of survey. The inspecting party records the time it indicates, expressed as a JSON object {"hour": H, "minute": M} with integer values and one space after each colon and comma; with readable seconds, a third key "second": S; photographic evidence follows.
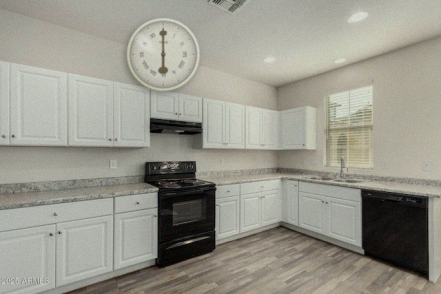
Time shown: {"hour": 6, "minute": 0}
